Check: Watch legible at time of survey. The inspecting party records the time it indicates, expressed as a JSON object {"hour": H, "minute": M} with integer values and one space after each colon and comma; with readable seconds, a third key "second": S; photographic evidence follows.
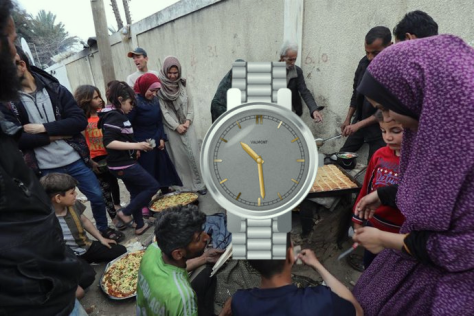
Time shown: {"hour": 10, "minute": 29}
